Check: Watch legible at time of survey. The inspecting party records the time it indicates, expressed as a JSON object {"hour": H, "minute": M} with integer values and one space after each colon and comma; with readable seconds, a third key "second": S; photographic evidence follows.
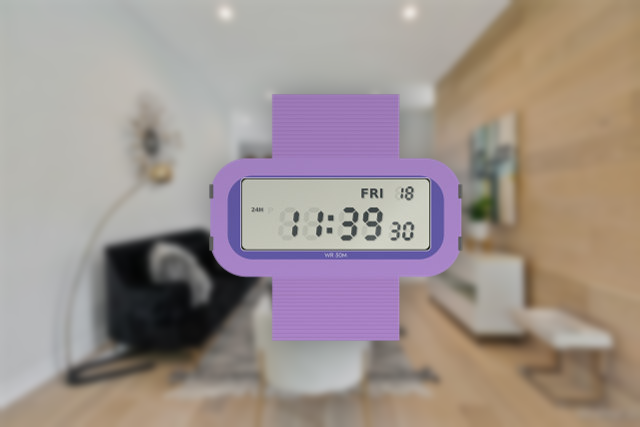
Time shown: {"hour": 11, "minute": 39, "second": 30}
